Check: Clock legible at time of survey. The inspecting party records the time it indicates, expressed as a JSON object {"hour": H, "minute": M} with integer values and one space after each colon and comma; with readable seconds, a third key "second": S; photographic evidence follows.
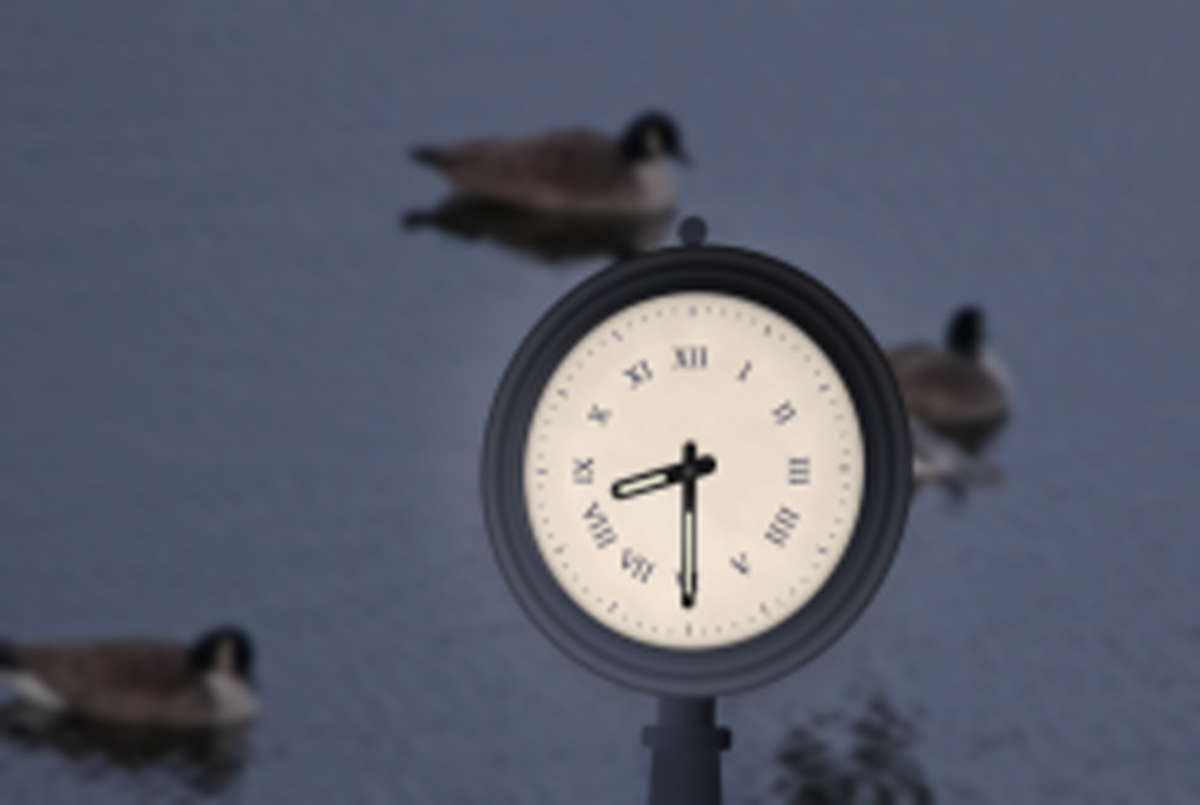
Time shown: {"hour": 8, "minute": 30}
